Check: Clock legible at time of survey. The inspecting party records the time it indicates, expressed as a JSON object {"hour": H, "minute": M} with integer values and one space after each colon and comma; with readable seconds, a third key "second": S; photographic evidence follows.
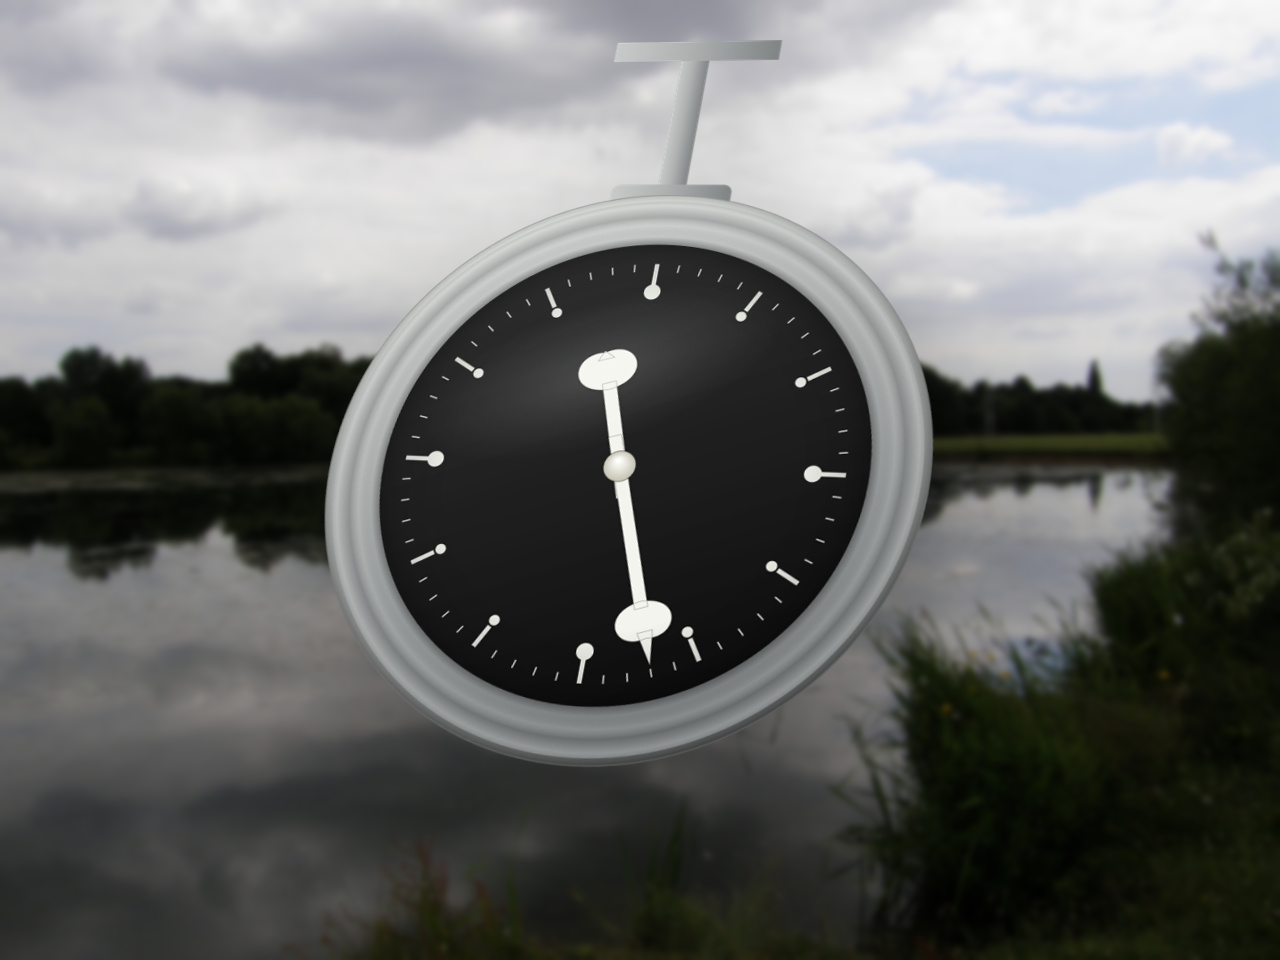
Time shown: {"hour": 11, "minute": 27}
